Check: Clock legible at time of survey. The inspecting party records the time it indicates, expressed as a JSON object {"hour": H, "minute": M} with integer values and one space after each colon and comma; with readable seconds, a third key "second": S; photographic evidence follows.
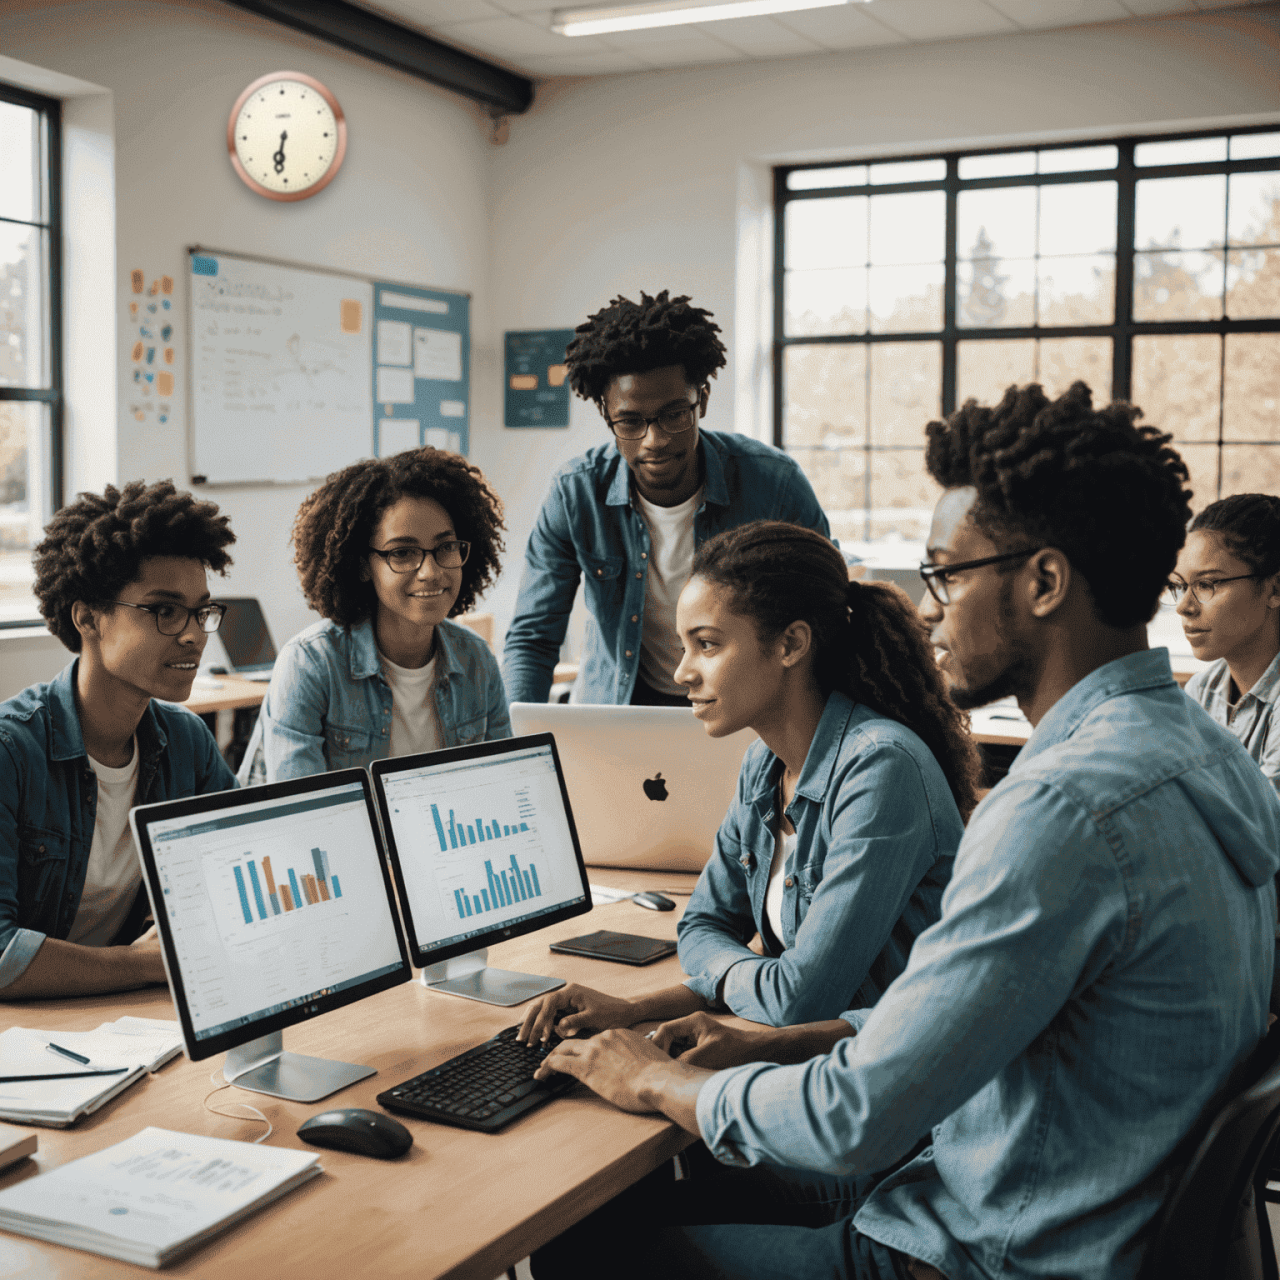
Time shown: {"hour": 6, "minute": 32}
